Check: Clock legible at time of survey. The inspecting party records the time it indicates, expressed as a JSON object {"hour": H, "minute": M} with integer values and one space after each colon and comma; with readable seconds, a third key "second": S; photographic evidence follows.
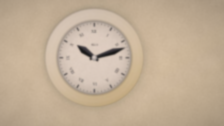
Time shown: {"hour": 10, "minute": 12}
